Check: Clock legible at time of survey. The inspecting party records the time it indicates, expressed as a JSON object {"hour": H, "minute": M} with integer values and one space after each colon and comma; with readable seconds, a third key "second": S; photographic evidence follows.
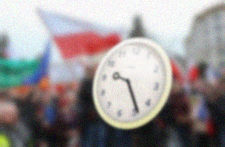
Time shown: {"hour": 9, "minute": 24}
